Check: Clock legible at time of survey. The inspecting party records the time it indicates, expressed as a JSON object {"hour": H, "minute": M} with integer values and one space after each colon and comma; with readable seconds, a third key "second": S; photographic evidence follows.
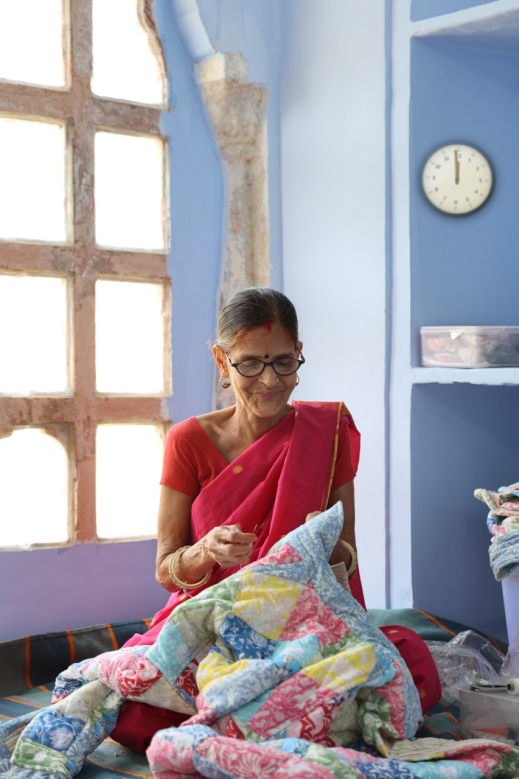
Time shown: {"hour": 11, "minute": 59}
